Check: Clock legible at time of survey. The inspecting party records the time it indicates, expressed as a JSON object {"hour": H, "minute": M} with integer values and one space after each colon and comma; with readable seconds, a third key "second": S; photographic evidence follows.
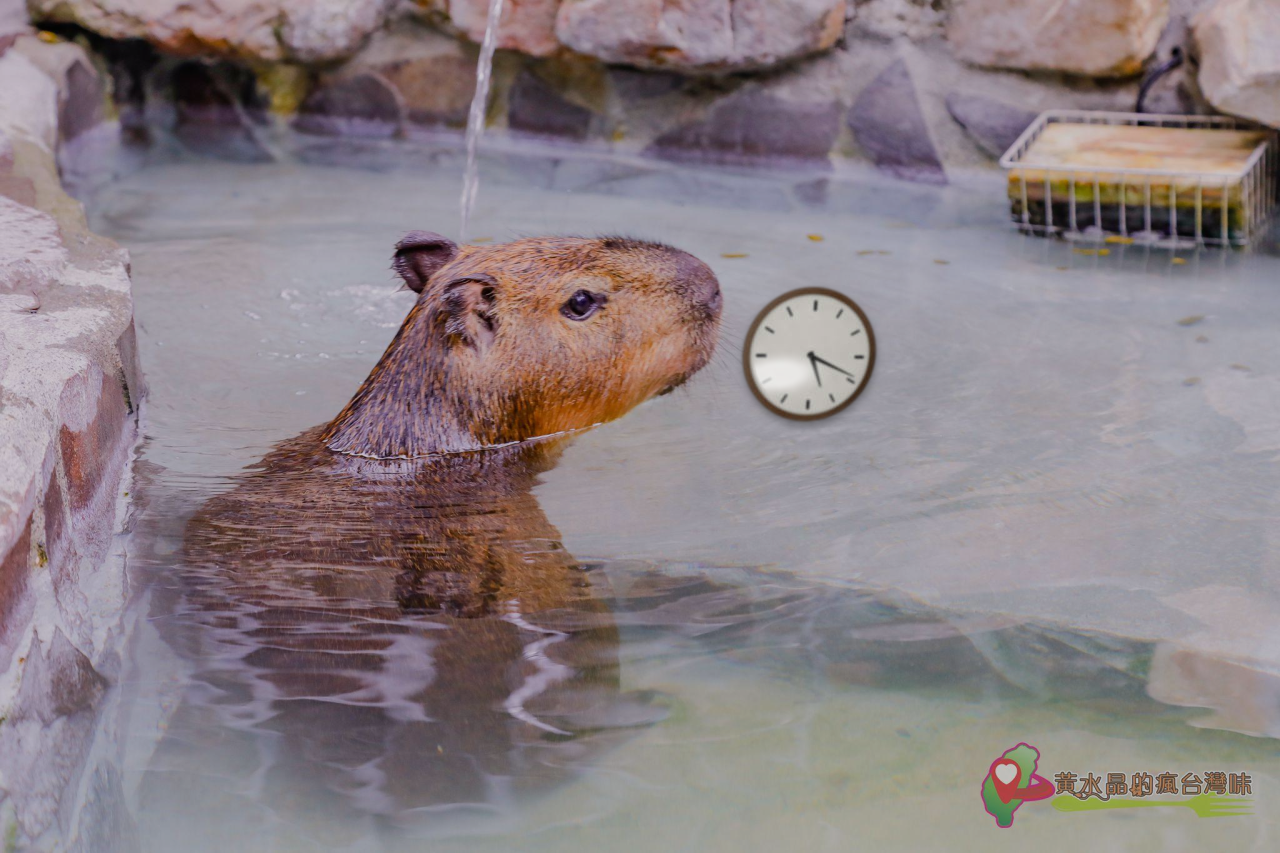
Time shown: {"hour": 5, "minute": 19}
